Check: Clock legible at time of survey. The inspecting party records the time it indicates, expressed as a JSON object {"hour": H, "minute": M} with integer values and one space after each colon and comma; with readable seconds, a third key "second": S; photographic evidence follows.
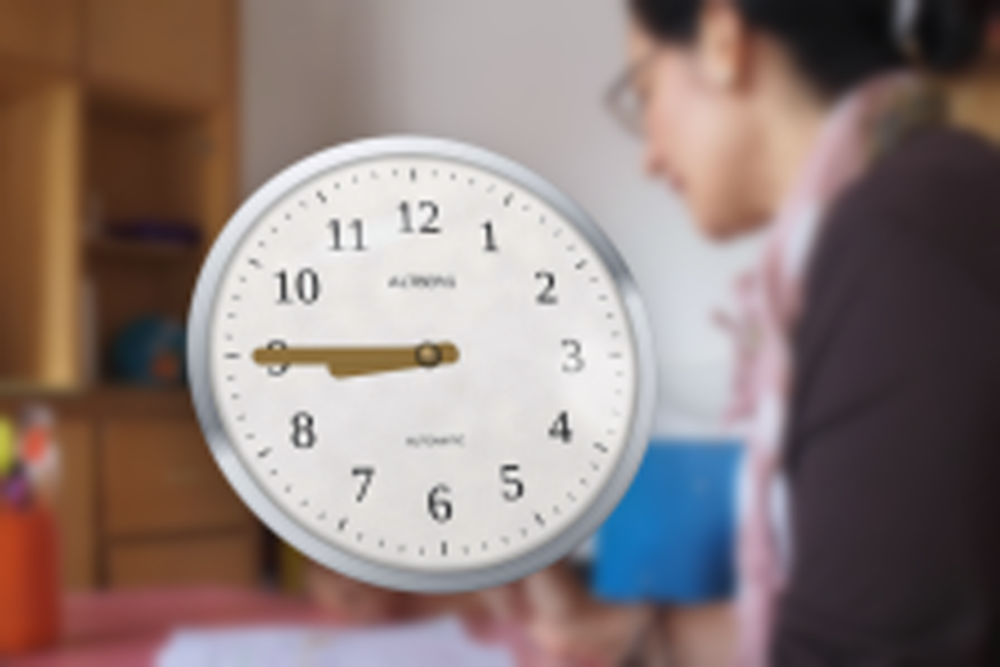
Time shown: {"hour": 8, "minute": 45}
